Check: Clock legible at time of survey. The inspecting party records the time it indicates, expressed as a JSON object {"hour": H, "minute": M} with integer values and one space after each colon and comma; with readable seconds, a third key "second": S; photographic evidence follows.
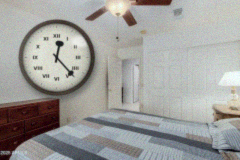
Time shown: {"hour": 12, "minute": 23}
